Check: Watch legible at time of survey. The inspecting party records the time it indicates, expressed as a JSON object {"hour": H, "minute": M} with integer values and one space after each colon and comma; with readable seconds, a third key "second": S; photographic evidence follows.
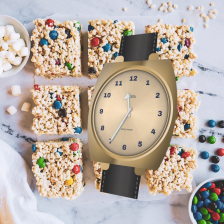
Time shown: {"hour": 11, "minute": 35}
